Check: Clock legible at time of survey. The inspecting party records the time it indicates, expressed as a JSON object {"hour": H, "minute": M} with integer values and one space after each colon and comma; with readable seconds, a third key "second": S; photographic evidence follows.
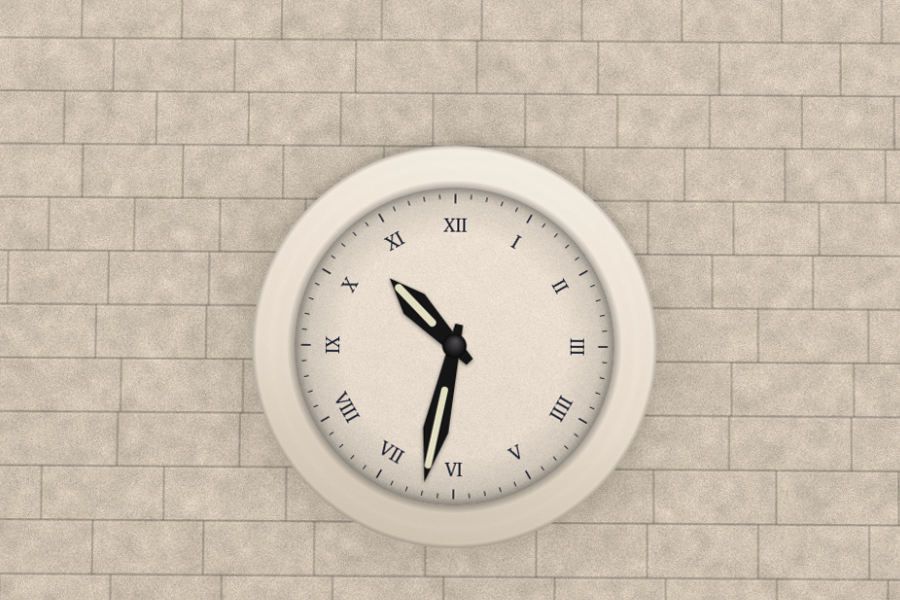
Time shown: {"hour": 10, "minute": 32}
